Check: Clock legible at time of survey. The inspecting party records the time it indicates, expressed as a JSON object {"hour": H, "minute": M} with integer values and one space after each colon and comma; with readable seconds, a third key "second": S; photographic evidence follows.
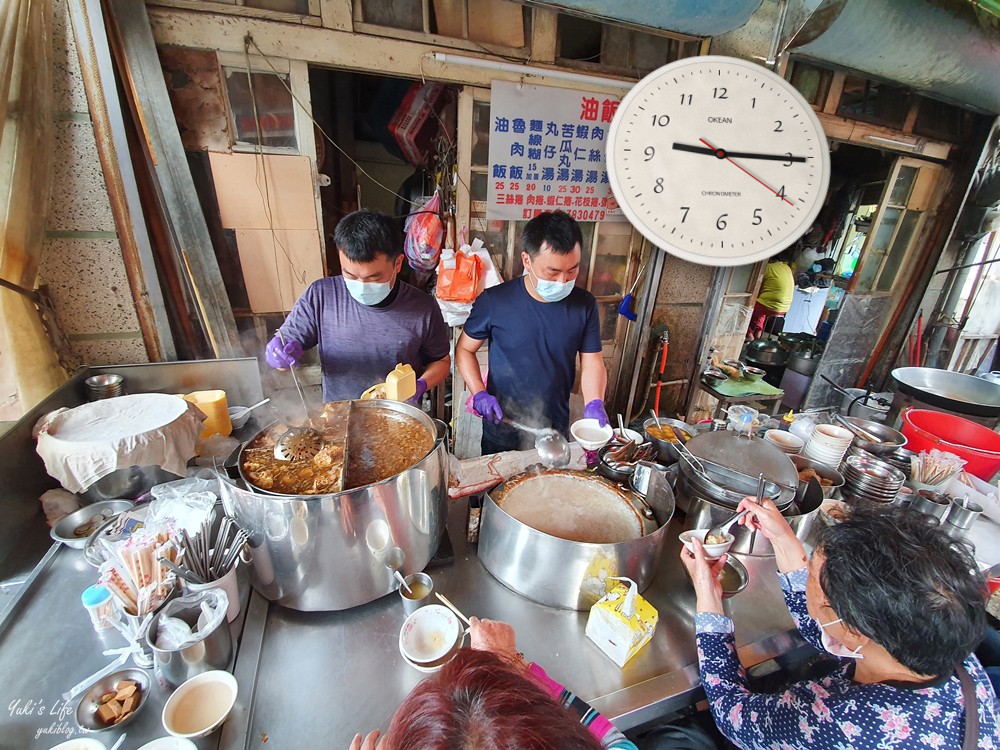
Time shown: {"hour": 9, "minute": 15, "second": 21}
